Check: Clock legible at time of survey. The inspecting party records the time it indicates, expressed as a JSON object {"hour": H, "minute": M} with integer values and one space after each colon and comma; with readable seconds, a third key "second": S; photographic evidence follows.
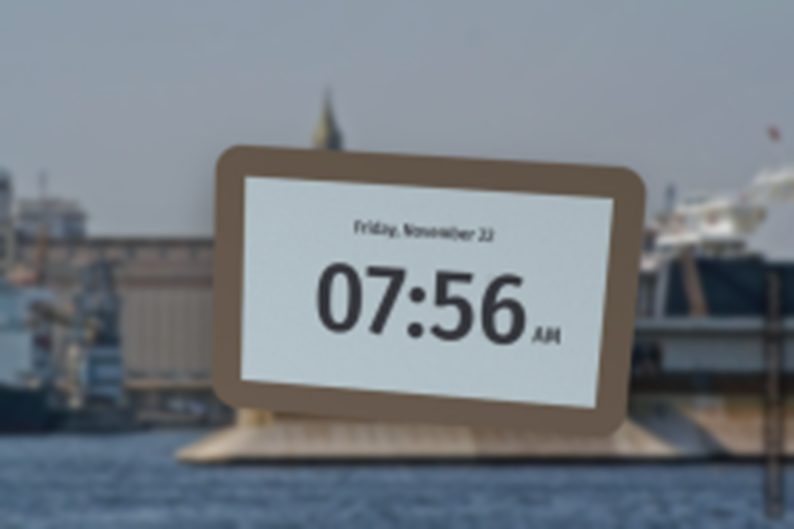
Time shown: {"hour": 7, "minute": 56}
